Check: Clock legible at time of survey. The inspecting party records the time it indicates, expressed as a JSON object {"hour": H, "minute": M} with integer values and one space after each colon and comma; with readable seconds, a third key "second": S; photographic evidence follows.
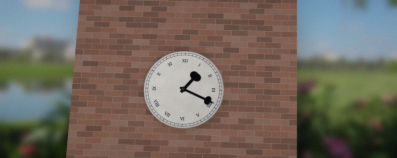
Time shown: {"hour": 1, "minute": 19}
